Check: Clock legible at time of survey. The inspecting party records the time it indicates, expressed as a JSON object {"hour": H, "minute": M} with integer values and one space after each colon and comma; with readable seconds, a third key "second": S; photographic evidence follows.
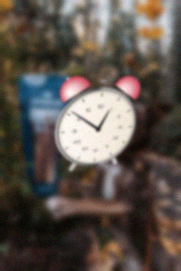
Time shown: {"hour": 12, "minute": 51}
